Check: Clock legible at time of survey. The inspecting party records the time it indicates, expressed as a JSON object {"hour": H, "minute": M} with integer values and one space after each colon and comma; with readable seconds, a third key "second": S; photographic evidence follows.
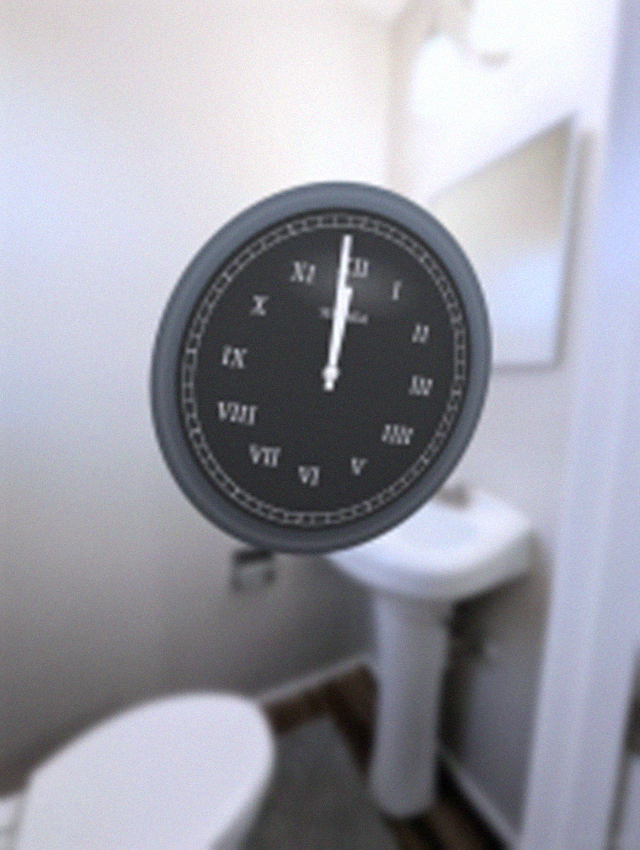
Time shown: {"hour": 11, "minute": 59}
